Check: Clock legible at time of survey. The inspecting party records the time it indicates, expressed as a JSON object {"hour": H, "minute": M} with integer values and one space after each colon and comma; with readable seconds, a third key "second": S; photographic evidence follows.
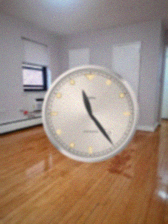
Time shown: {"hour": 11, "minute": 24}
